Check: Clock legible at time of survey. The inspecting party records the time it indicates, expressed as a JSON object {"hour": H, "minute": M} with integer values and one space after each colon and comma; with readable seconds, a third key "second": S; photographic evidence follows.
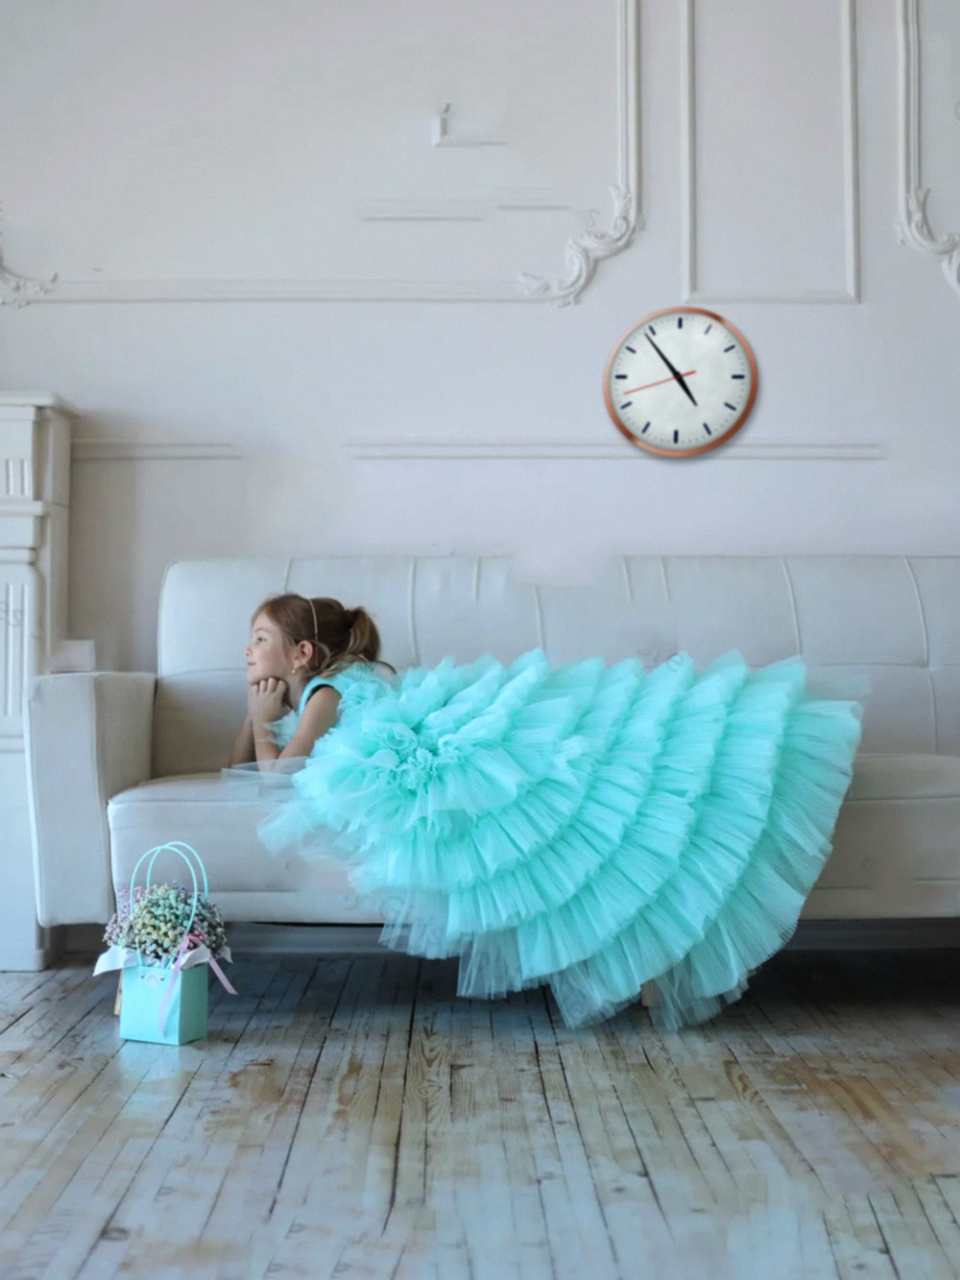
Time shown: {"hour": 4, "minute": 53, "second": 42}
